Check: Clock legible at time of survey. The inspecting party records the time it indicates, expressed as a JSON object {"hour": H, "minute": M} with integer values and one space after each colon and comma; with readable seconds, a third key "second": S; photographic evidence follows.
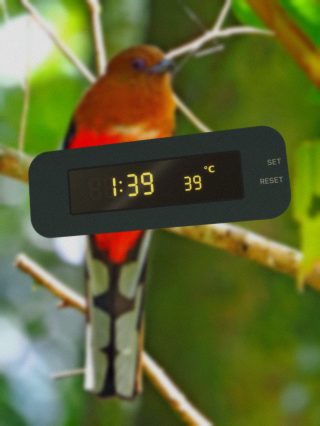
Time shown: {"hour": 1, "minute": 39}
